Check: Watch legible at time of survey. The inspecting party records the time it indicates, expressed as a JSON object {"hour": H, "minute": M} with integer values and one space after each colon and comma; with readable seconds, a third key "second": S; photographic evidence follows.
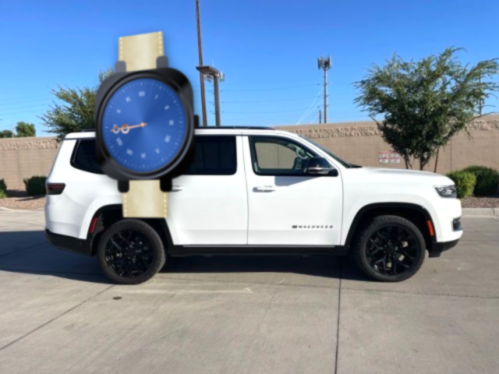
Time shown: {"hour": 8, "minute": 44}
